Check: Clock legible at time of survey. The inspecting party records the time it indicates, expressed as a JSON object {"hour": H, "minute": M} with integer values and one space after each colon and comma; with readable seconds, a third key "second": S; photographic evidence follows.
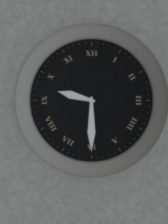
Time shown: {"hour": 9, "minute": 30}
